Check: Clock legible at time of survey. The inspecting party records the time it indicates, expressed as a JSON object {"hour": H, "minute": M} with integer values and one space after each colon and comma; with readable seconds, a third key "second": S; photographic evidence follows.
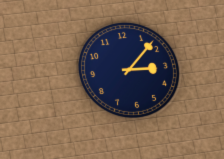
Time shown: {"hour": 3, "minute": 8}
